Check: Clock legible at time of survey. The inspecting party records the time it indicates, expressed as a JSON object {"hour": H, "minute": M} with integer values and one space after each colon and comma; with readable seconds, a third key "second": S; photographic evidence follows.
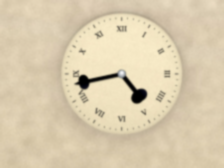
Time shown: {"hour": 4, "minute": 43}
